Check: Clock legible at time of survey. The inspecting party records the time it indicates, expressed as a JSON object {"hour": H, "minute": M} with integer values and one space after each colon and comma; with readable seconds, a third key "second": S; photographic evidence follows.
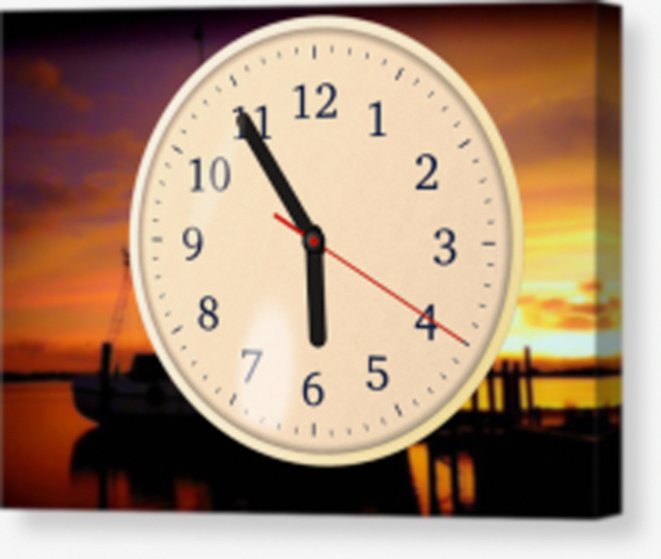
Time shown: {"hour": 5, "minute": 54, "second": 20}
